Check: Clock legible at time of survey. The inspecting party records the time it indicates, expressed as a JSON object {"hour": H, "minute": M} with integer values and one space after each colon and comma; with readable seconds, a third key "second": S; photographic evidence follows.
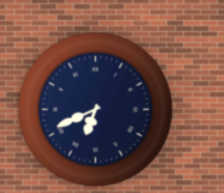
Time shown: {"hour": 6, "minute": 41}
